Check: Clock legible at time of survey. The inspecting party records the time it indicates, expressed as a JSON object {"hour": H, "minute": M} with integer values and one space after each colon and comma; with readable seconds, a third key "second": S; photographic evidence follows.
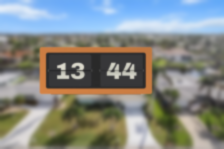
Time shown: {"hour": 13, "minute": 44}
